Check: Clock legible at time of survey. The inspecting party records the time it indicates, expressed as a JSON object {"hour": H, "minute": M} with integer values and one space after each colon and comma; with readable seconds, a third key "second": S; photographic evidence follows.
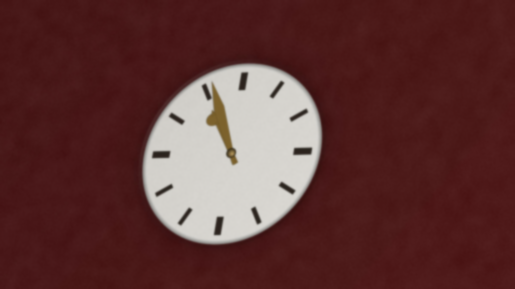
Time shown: {"hour": 10, "minute": 56}
